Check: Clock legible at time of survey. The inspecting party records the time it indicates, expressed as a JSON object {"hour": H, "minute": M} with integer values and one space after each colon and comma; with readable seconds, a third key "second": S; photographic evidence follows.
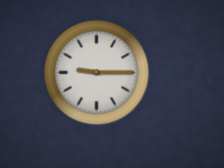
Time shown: {"hour": 9, "minute": 15}
